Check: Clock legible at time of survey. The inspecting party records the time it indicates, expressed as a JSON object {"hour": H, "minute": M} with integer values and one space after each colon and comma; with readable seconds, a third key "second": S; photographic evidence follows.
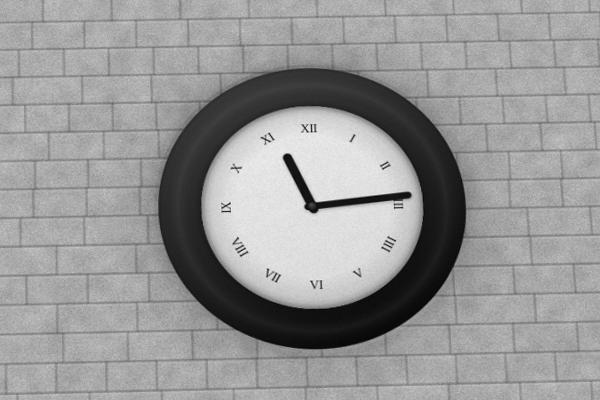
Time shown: {"hour": 11, "minute": 14}
